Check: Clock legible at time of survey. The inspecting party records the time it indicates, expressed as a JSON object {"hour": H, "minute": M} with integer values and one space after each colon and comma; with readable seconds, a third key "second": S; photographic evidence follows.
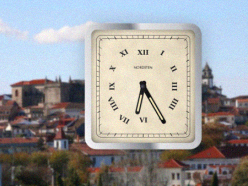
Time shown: {"hour": 6, "minute": 25}
